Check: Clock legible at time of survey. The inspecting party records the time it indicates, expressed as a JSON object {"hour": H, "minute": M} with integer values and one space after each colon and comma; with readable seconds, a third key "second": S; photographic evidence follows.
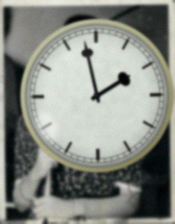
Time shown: {"hour": 1, "minute": 58}
